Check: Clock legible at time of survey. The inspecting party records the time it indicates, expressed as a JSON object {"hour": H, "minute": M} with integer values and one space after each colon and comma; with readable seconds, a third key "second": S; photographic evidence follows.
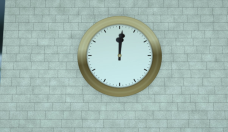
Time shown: {"hour": 12, "minute": 1}
